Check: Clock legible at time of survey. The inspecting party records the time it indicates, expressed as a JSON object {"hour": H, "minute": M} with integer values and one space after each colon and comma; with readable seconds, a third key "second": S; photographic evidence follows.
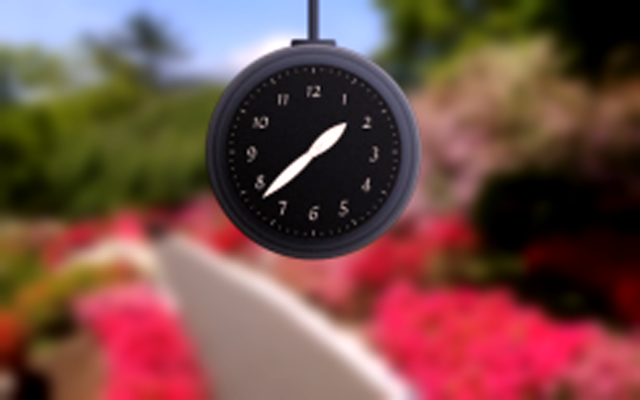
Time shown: {"hour": 1, "minute": 38}
